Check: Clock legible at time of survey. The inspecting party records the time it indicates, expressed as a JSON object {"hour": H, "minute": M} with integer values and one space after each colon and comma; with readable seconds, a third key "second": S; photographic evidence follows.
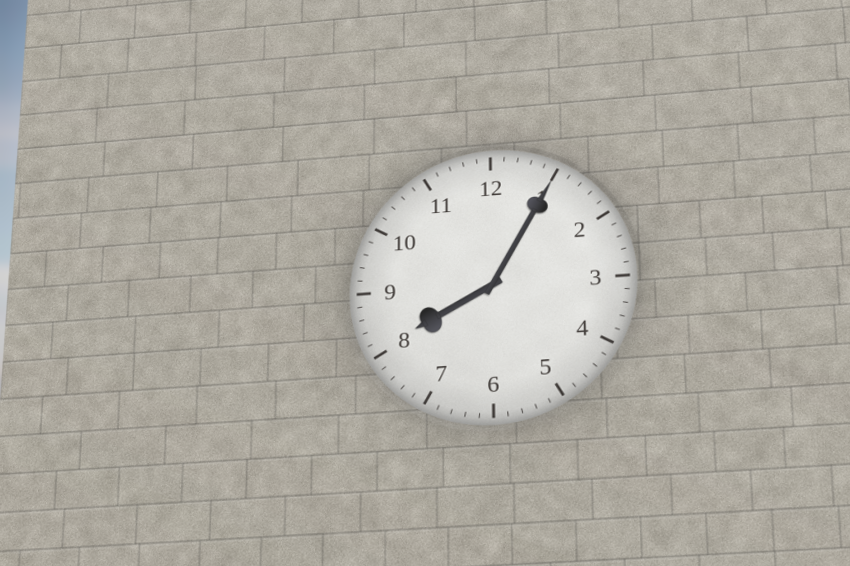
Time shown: {"hour": 8, "minute": 5}
